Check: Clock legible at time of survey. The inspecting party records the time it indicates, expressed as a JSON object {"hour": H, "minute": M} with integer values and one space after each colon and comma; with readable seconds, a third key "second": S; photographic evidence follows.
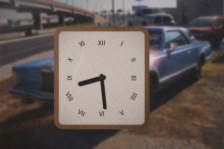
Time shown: {"hour": 8, "minute": 29}
